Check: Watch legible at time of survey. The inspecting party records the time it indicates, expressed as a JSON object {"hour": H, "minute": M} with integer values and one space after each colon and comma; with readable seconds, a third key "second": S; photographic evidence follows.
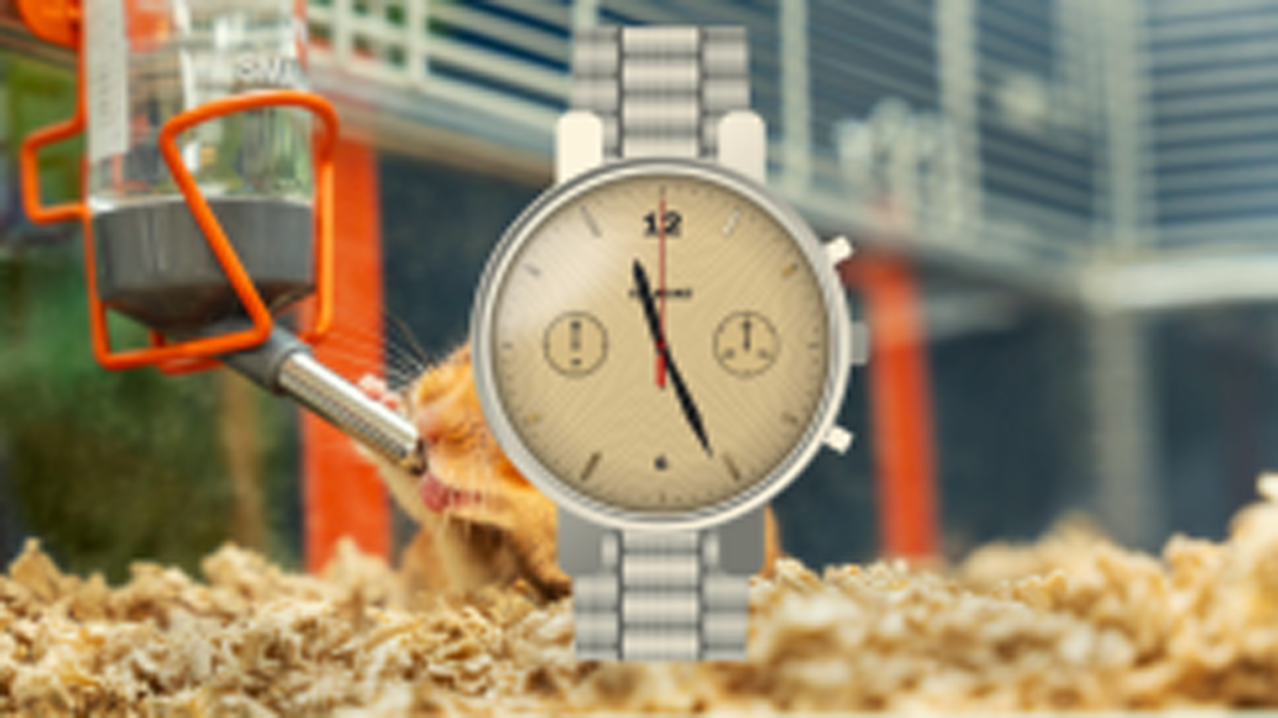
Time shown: {"hour": 11, "minute": 26}
